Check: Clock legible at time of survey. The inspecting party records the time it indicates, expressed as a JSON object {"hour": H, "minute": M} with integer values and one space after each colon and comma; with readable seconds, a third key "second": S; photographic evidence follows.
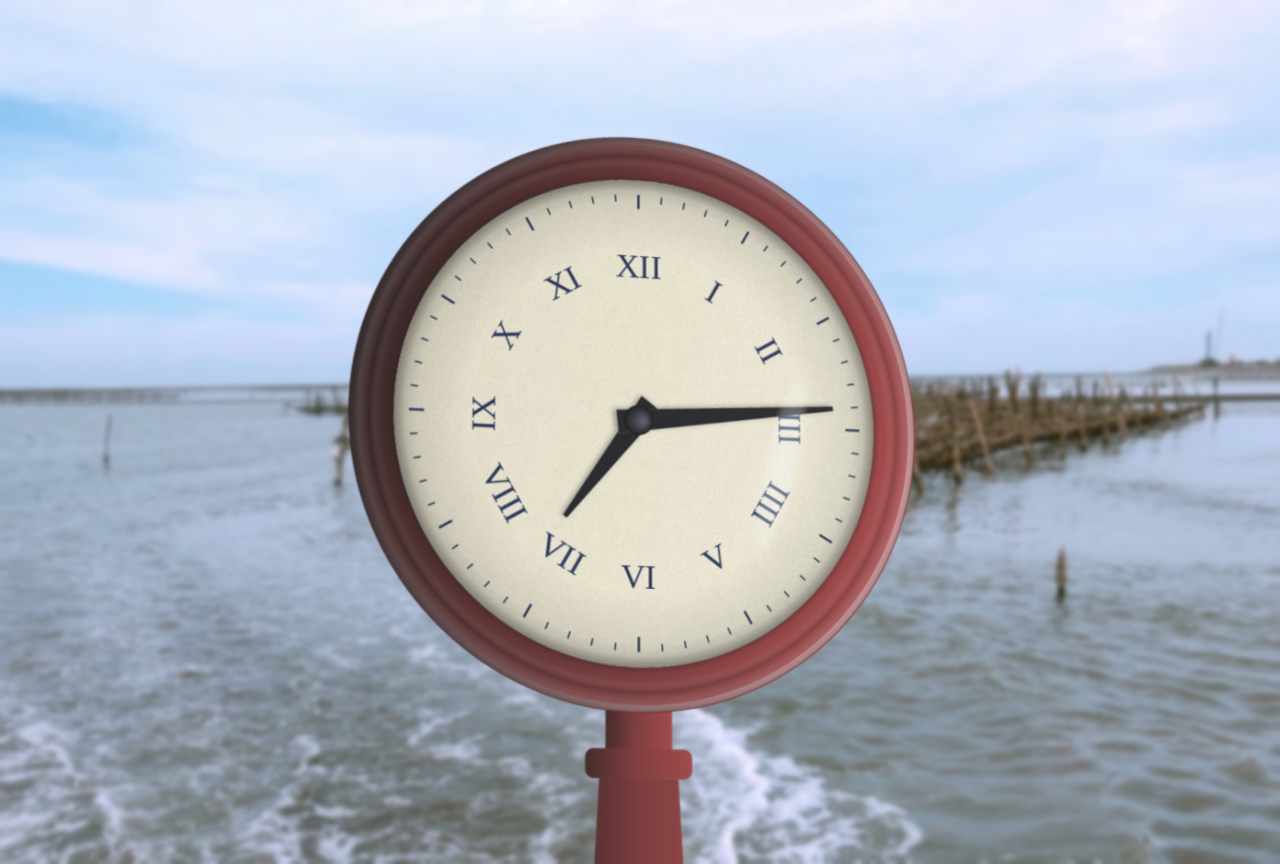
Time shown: {"hour": 7, "minute": 14}
